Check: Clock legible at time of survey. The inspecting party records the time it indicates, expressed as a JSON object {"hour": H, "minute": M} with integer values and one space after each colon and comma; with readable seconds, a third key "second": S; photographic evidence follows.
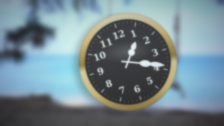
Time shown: {"hour": 1, "minute": 19}
